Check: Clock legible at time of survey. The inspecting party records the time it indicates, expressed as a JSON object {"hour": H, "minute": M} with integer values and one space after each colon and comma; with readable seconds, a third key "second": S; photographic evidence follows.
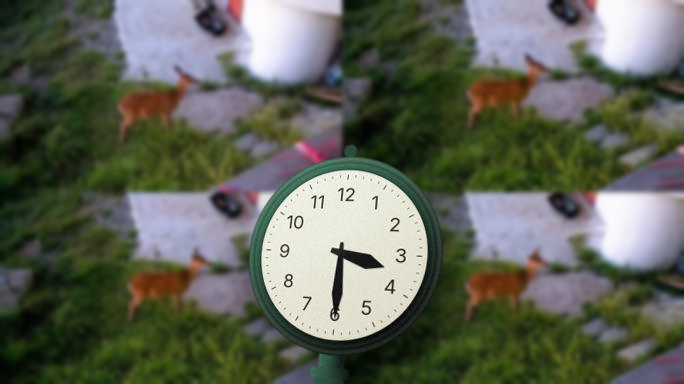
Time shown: {"hour": 3, "minute": 30}
